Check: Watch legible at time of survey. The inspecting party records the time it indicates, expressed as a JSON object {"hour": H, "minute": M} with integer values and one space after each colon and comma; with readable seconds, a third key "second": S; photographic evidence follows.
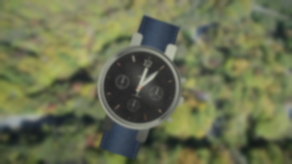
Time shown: {"hour": 12, "minute": 5}
